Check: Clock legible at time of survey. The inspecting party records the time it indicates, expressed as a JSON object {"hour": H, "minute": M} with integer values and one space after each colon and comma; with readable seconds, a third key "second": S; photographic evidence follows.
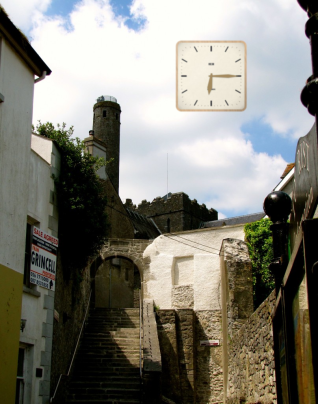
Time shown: {"hour": 6, "minute": 15}
